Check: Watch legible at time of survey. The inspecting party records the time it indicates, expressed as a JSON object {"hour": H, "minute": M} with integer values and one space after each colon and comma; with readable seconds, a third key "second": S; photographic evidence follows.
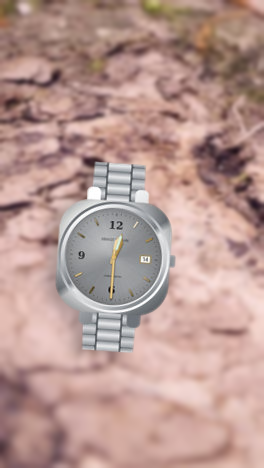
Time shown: {"hour": 12, "minute": 30}
